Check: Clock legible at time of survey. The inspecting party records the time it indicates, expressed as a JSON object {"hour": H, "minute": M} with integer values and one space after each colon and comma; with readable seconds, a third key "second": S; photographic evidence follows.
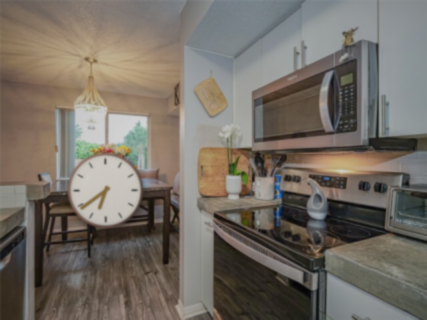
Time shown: {"hour": 6, "minute": 39}
